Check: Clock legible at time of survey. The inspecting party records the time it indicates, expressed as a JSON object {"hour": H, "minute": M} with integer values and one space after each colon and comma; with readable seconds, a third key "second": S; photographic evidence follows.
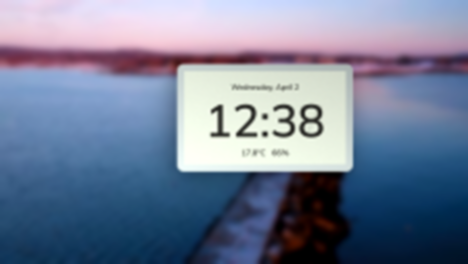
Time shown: {"hour": 12, "minute": 38}
